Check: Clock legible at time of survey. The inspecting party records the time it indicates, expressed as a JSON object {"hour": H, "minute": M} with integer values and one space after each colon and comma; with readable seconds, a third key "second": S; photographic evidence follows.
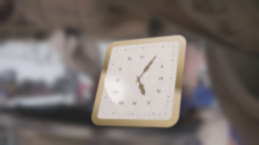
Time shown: {"hour": 5, "minute": 5}
